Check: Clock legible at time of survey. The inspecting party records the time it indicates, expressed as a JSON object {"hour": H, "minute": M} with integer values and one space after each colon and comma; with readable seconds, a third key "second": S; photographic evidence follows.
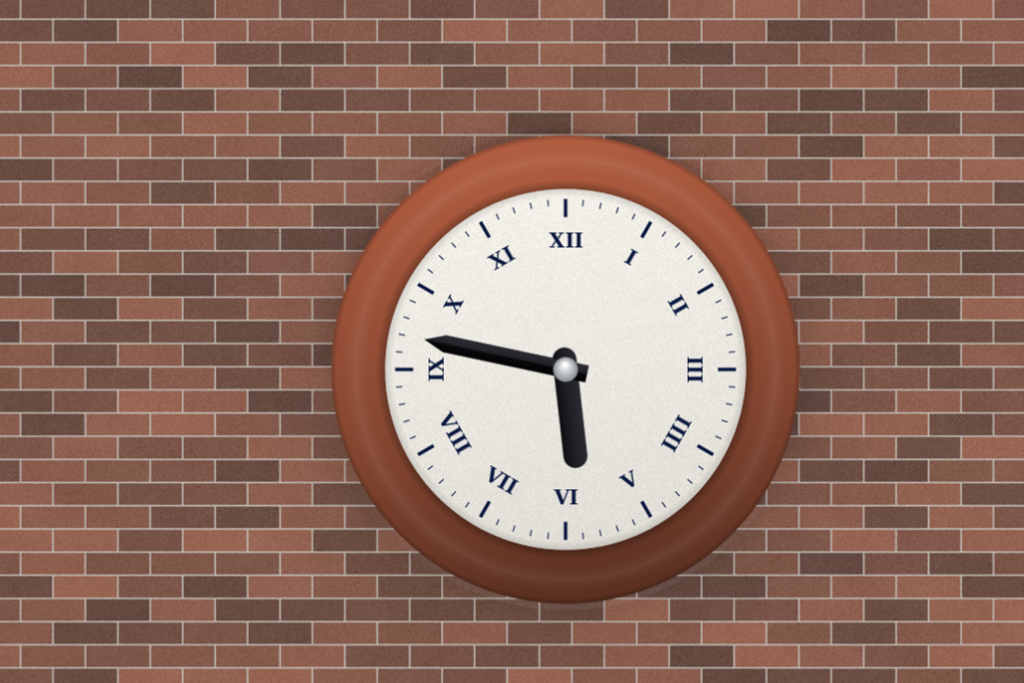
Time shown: {"hour": 5, "minute": 47}
